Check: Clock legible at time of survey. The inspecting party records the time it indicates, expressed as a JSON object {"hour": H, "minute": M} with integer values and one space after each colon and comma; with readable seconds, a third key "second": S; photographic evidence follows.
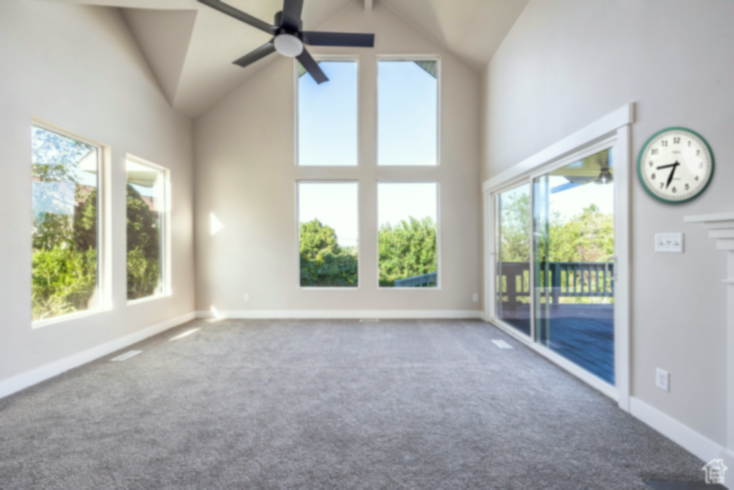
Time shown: {"hour": 8, "minute": 33}
